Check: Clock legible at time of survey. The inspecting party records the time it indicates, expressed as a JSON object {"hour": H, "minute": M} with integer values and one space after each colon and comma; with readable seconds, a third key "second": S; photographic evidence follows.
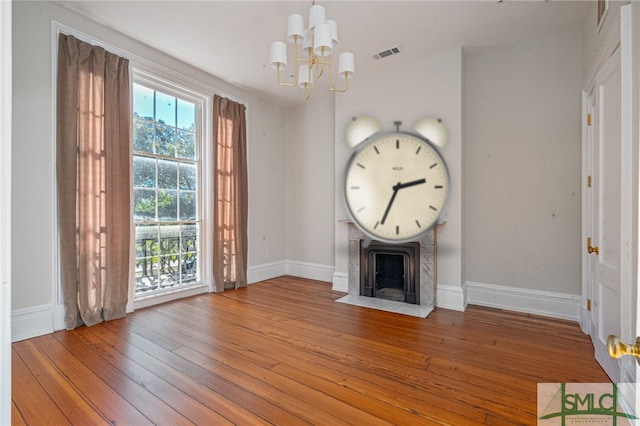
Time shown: {"hour": 2, "minute": 34}
